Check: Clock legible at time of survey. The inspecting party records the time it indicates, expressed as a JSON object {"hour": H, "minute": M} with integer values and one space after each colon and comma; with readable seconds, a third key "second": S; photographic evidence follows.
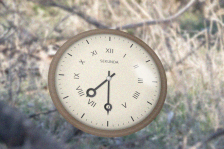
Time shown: {"hour": 7, "minute": 30}
